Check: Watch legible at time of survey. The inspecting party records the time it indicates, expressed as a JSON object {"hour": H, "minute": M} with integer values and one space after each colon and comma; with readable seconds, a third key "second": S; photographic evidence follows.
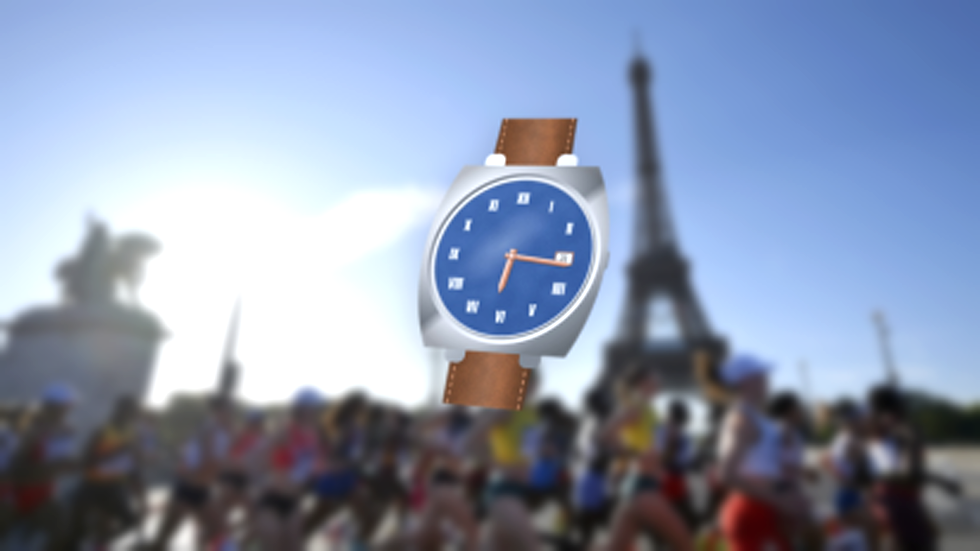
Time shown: {"hour": 6, "minute": 16}
